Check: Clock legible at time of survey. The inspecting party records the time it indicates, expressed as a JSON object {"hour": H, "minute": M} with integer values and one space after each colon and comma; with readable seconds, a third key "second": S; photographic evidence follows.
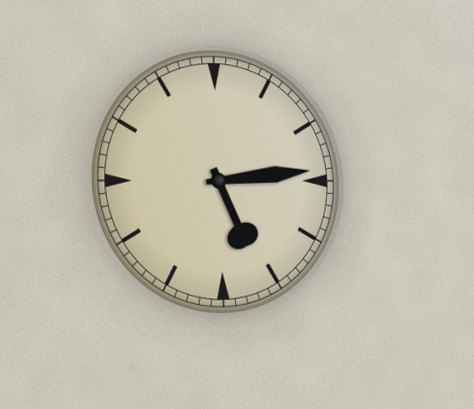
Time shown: {"hour": 5, "minute": 14}
